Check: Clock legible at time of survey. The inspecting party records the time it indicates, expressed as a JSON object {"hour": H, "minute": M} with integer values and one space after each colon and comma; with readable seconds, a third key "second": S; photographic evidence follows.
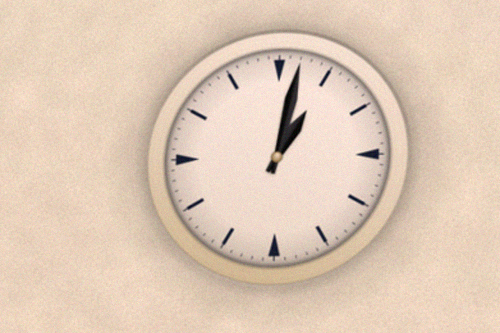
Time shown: {"hour": 1, "minute": 2}
